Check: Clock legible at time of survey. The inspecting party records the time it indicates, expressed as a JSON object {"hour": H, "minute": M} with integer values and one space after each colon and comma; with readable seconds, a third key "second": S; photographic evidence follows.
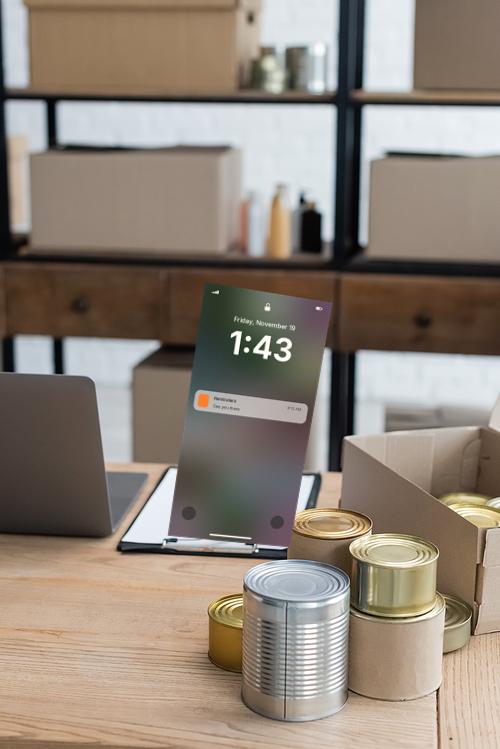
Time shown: {"hour": 1, "minute": 43}
